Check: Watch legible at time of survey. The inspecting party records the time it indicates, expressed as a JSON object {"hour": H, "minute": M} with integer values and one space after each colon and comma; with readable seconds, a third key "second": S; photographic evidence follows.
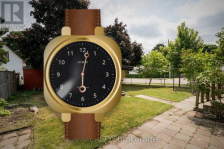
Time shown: {"hour": 6, "minute": 2}
